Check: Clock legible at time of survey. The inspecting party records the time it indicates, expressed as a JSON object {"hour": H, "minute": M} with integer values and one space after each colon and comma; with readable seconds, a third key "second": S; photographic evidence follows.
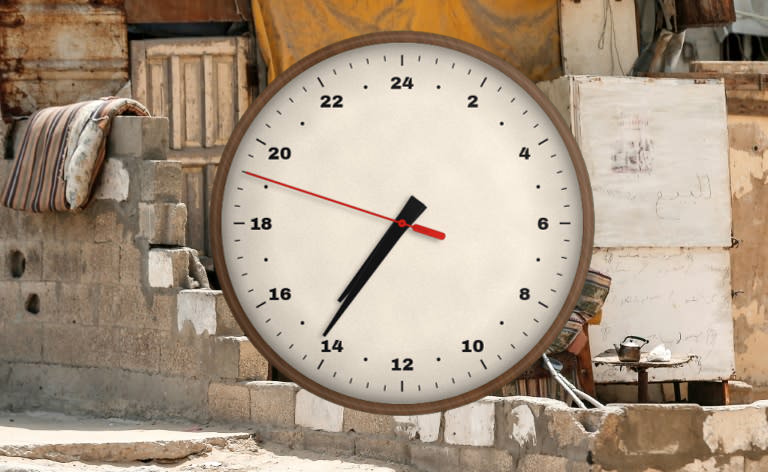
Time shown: {"hour": 14, "minute": 35, "second": 48}
